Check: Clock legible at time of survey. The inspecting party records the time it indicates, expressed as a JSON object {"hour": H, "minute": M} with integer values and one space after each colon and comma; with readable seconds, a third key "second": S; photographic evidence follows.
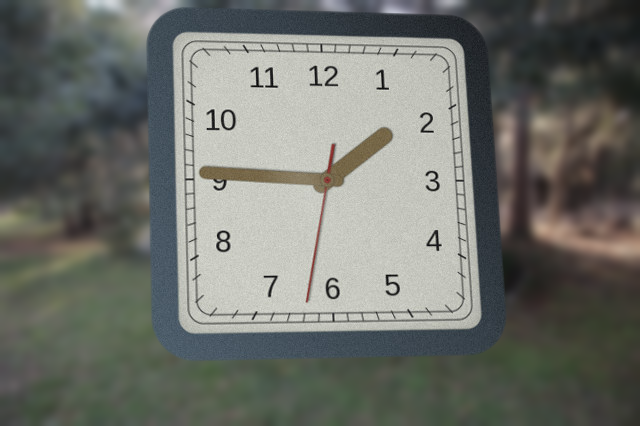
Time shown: {"hour": 1, "minute": 45, "second": 32}
